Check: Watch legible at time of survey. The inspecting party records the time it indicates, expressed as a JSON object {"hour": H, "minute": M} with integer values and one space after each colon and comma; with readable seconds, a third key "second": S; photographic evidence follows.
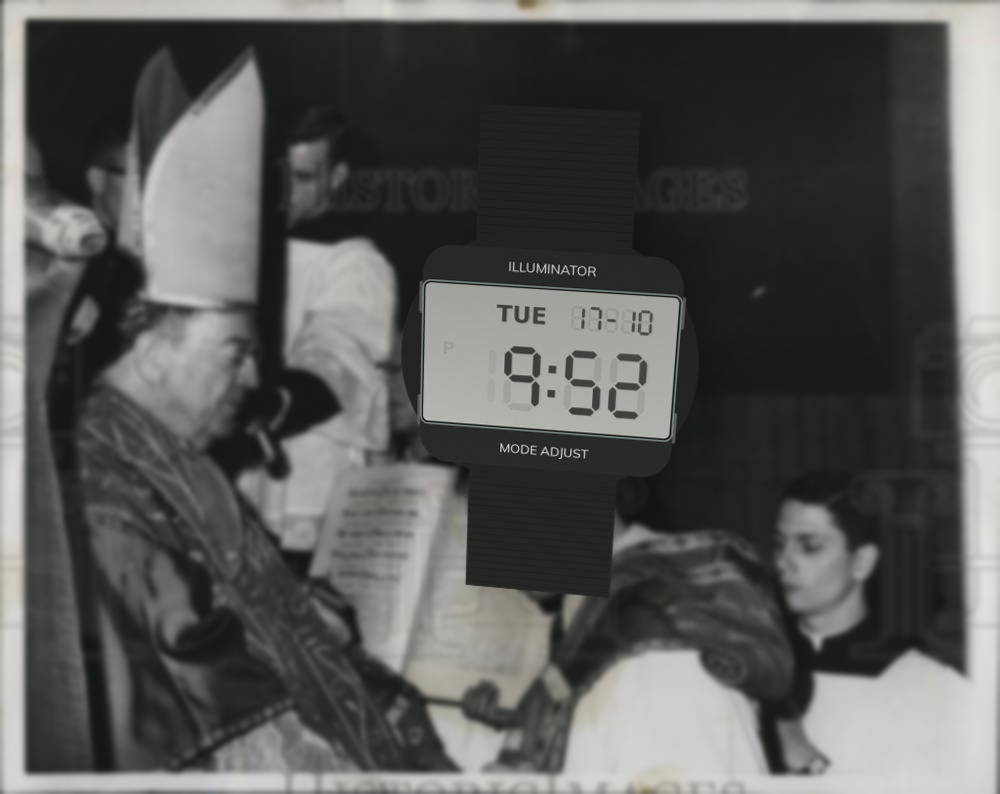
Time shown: {"hour": 9, "minute": 52}
